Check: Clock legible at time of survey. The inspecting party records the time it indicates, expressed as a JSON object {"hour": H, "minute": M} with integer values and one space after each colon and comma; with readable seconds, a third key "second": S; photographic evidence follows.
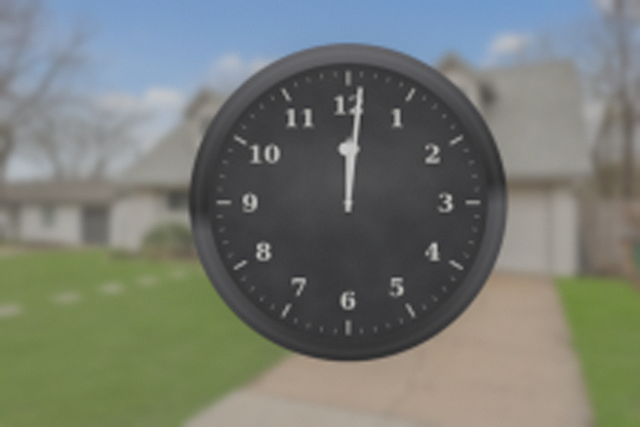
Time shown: {"hour": 12, "minute": 1}
